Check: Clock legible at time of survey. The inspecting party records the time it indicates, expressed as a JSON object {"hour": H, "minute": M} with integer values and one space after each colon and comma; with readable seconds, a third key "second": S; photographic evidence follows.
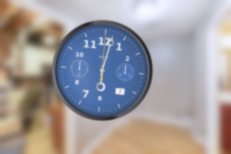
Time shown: {"hour": 6, "minute": 2}
